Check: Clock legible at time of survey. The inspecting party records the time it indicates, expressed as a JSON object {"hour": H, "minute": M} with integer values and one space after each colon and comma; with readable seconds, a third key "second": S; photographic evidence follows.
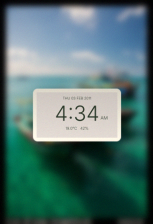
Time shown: {"hour": 4, "minute": 34}
